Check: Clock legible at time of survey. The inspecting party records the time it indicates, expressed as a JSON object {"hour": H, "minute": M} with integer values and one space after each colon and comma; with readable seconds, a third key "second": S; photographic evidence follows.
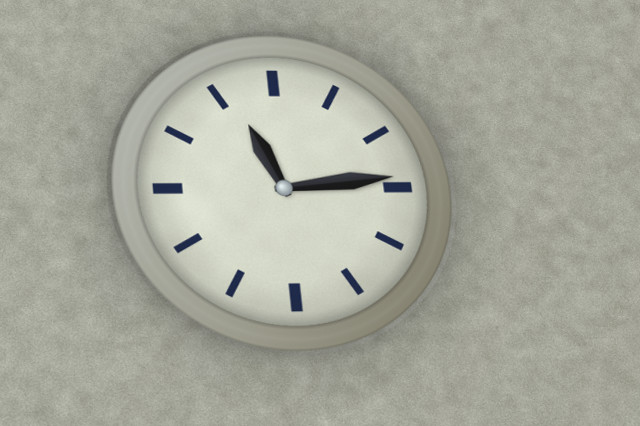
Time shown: {"hour": 11, "minute": 14}
